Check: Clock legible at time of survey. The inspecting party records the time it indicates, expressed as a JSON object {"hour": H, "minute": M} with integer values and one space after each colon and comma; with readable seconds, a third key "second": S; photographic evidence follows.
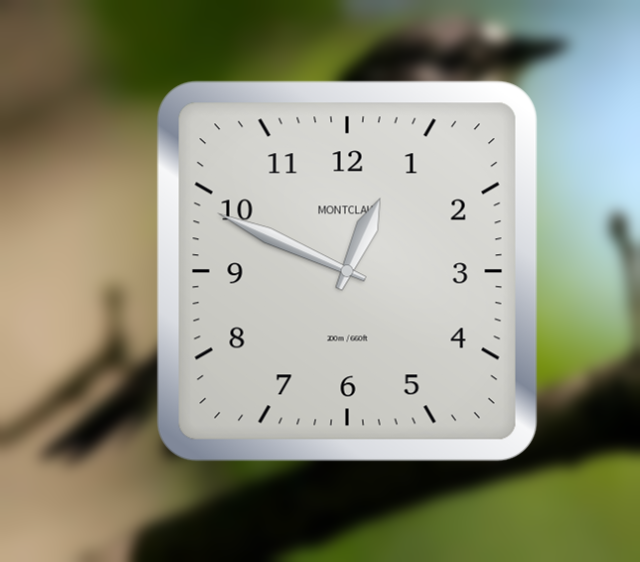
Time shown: {"hour": 12, "minute": 49}
